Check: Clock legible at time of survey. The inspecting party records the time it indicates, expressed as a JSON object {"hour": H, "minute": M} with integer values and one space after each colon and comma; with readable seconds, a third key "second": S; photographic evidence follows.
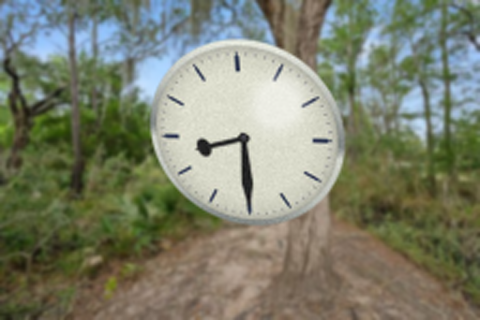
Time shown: {"hour": 8, "minute": 30}
